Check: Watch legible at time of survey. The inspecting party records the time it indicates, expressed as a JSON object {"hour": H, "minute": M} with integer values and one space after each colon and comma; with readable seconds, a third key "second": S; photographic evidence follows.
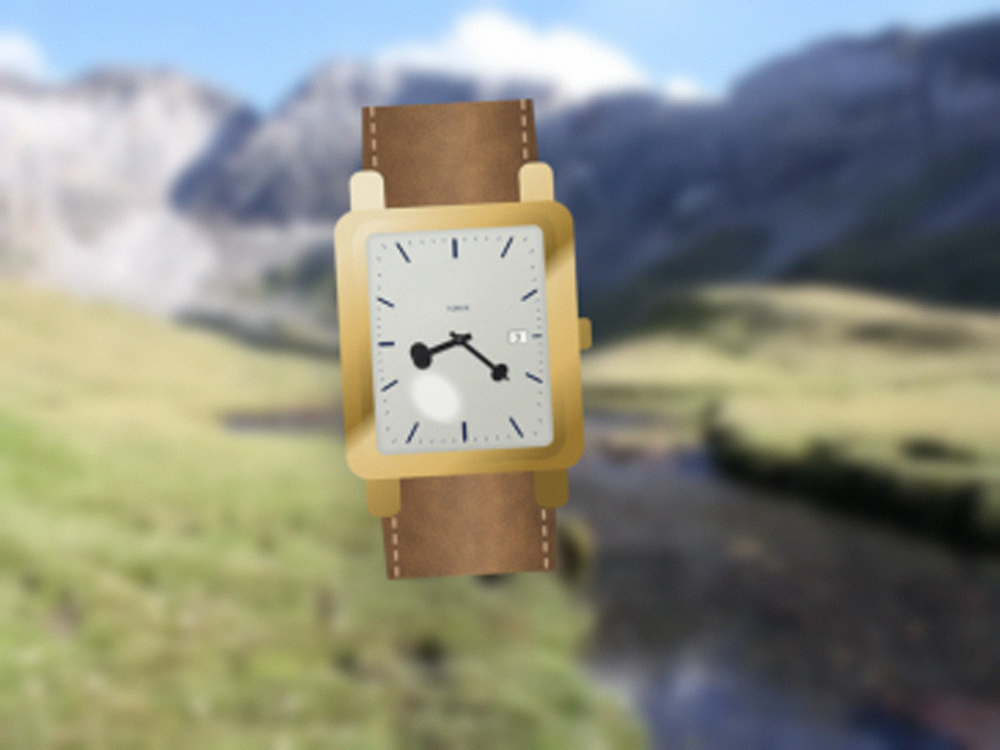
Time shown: {"hour": 8, "minute": 22}
